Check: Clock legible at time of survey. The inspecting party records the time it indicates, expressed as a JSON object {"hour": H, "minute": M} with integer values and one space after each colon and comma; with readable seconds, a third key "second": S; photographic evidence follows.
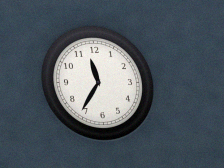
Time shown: {"hour": 11, "minute": 36}
